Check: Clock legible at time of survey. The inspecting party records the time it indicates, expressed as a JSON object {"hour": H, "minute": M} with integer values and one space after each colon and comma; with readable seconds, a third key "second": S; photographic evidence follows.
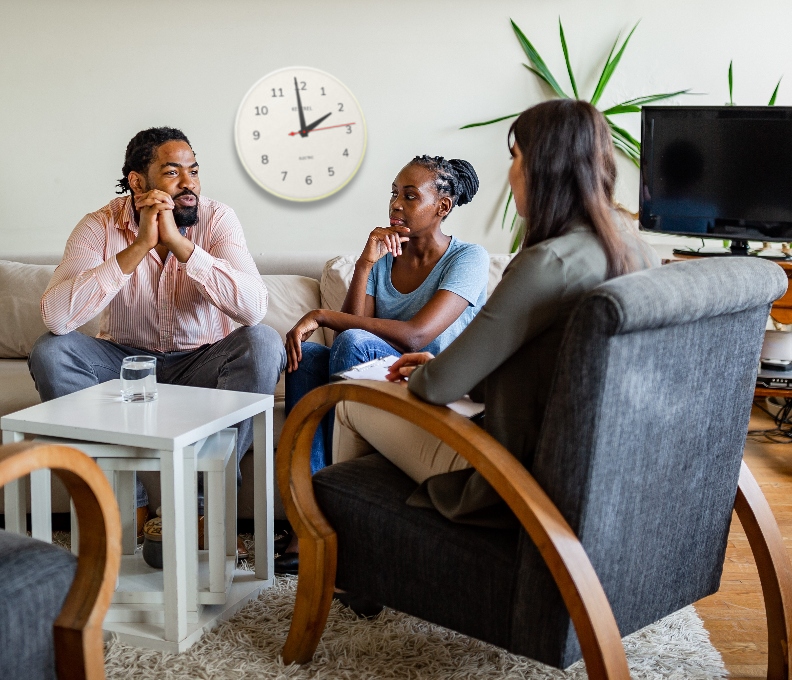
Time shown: {"hour": 1, "minute": 59, "second": 14}
